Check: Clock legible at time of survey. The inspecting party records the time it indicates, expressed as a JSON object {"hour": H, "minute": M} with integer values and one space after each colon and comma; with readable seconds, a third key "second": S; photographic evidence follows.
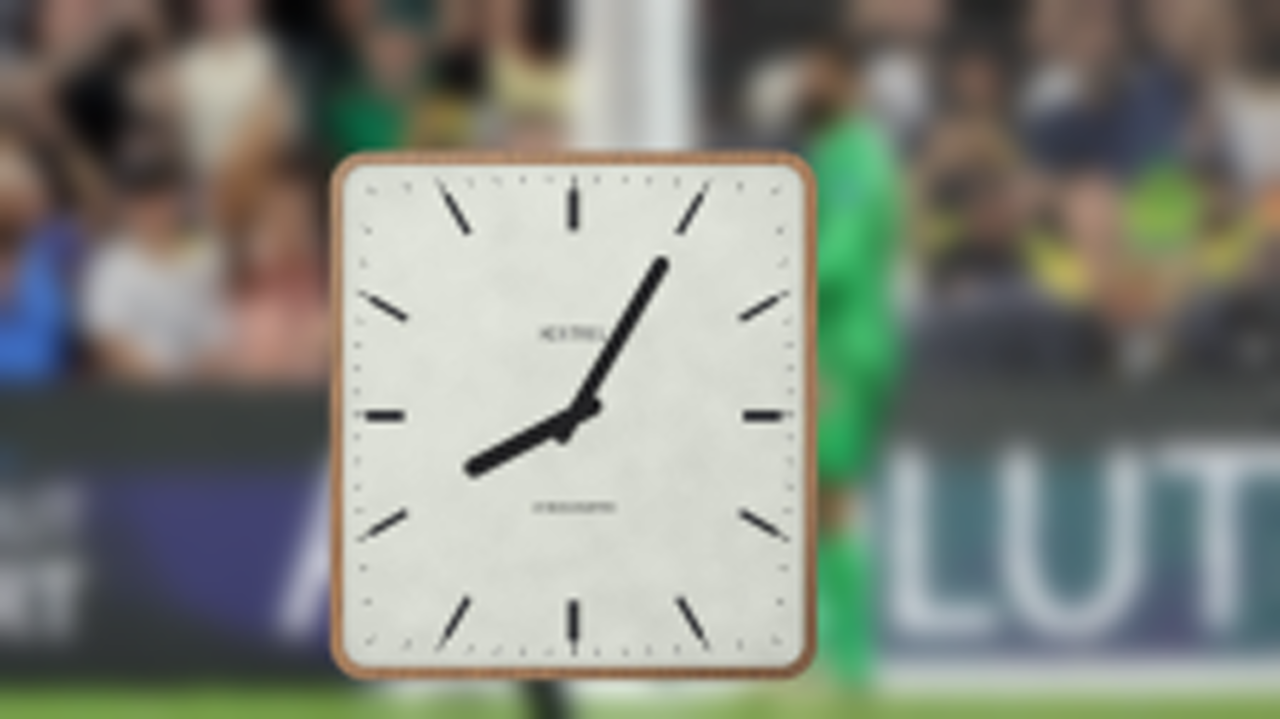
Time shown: {"hour": 8, "minute": 5}
